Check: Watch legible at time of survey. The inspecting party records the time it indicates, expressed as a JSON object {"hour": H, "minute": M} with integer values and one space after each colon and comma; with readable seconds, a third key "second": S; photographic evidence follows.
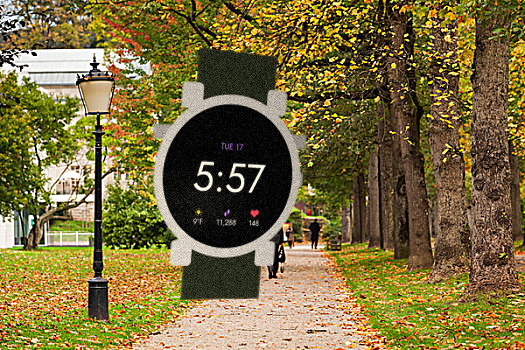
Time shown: {"hour": 5, "minute": 57}
